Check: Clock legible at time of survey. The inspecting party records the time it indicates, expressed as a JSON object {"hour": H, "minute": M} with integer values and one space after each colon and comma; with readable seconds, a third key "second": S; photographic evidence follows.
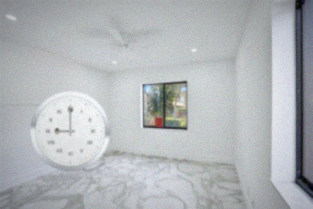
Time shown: {"hour": 9, "minute": 0}
